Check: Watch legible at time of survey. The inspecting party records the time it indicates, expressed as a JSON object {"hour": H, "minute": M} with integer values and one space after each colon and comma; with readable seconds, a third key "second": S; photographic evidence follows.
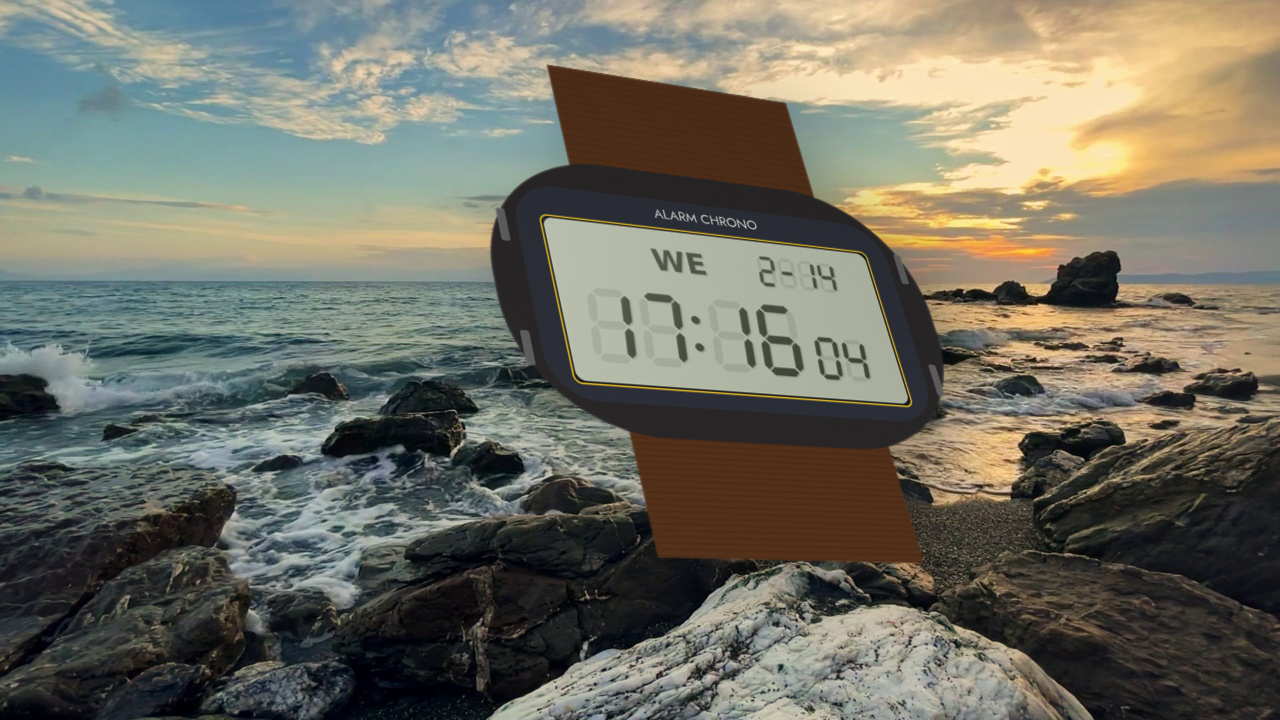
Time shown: {"hour": 17, "minute": 16, "second": 4}
